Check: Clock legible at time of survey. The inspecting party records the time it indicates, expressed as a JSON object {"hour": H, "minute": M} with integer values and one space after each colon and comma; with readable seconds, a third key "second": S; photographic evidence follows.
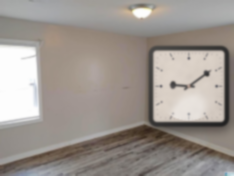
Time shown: {"hour": 9, "minute": 9}
